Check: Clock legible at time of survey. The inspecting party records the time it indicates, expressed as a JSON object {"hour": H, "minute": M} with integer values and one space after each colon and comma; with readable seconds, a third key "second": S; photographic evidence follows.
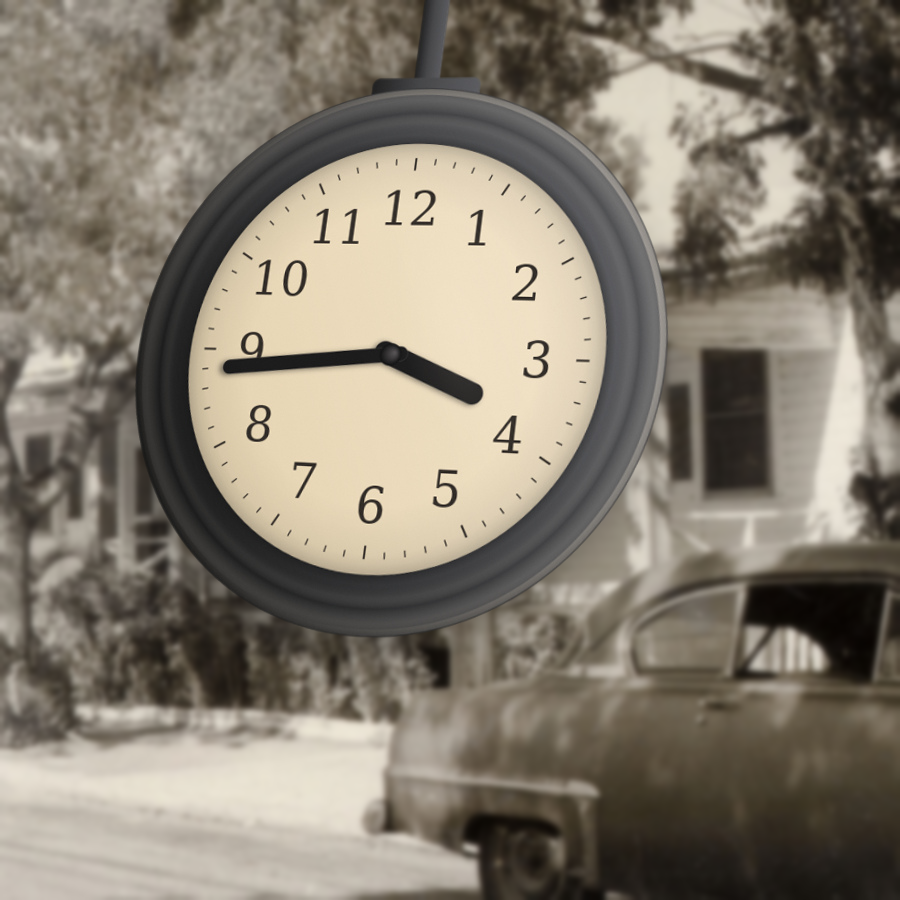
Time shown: {"hour": 3, "minute": 44}
